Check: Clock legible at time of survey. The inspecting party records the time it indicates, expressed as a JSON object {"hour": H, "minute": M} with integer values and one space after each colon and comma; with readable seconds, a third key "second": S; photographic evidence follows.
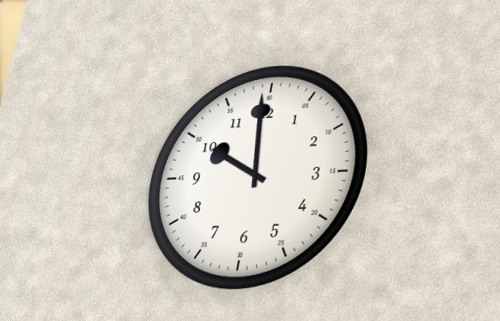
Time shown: {"hour": 9, "minute": 59}
